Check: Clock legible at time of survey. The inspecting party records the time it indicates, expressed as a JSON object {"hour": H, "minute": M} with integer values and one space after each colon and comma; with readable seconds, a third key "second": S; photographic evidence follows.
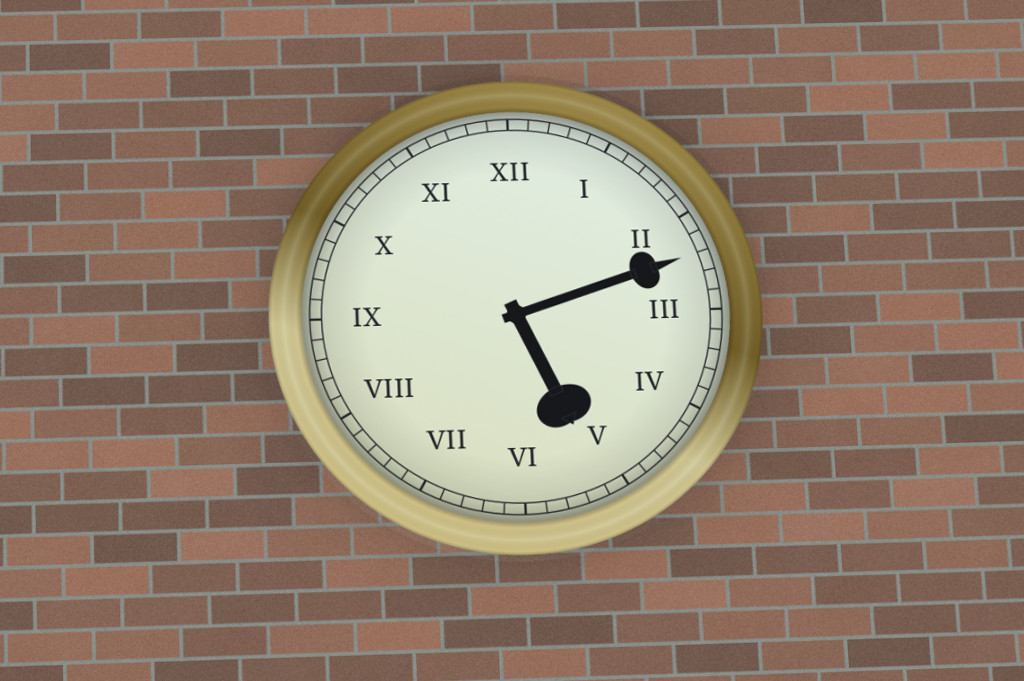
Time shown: {"hour": 5, "minute": 12}
